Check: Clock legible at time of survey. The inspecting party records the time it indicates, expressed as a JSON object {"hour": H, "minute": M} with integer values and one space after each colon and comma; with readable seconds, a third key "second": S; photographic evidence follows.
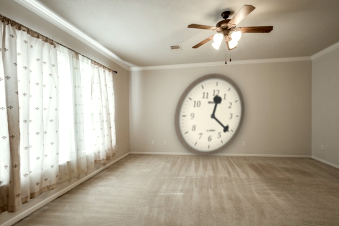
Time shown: {"hour": 12, "minute": 21}
